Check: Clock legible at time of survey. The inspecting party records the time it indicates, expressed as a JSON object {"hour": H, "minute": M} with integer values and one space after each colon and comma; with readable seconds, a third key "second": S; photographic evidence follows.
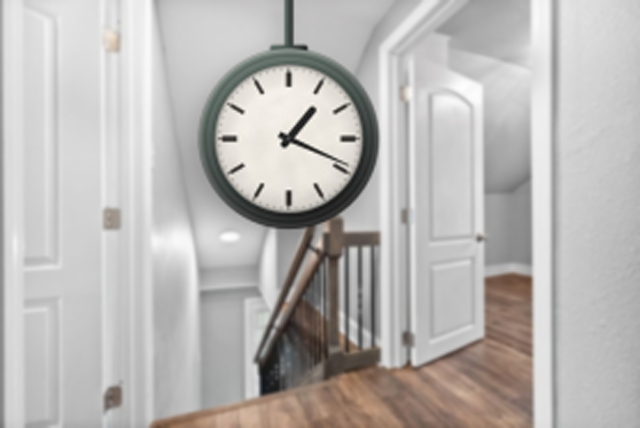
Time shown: {"hour": 1, "minute": 19}
